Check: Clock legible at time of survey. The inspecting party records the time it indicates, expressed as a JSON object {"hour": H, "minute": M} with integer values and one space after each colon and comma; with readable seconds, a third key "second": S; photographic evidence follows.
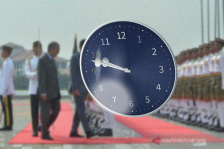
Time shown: {"hour": 9, "minute": 48}
